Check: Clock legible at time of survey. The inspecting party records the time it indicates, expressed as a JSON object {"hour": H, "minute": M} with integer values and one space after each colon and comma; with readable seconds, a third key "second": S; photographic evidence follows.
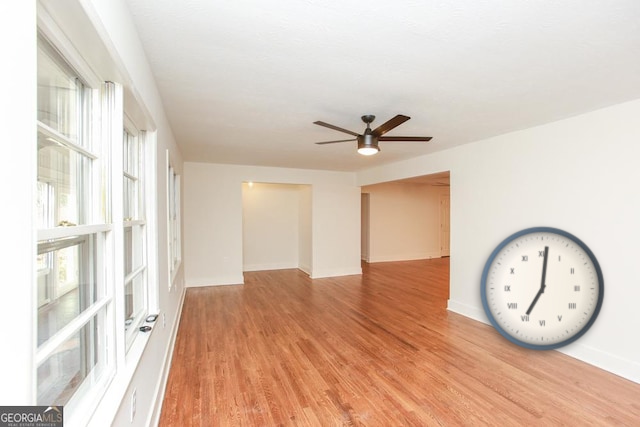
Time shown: {"hour": 7, "minute": 1}
